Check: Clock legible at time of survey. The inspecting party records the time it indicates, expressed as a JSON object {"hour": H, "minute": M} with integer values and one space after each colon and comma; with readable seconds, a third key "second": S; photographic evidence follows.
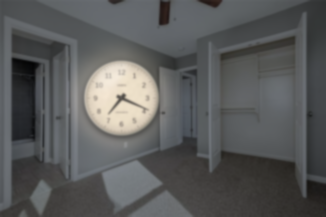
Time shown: {"hour": 7, "minute": 19}
